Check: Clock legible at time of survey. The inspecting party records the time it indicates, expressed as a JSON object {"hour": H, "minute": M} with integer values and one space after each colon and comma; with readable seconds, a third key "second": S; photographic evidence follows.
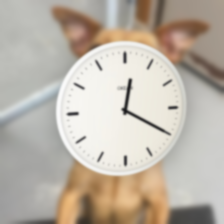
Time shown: {"hour": 12, "minute": 20}
